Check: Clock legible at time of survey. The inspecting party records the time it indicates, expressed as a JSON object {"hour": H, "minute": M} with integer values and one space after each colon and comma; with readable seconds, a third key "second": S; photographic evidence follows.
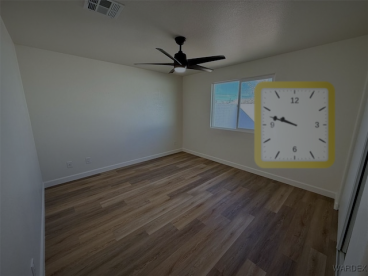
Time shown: {"hour": 9, "minute": 48}
